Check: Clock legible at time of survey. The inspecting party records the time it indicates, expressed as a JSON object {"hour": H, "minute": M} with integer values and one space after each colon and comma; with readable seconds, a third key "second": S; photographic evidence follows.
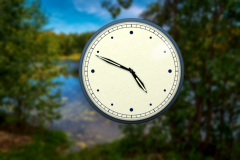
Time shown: {"hour": 4, "minute": 49}
